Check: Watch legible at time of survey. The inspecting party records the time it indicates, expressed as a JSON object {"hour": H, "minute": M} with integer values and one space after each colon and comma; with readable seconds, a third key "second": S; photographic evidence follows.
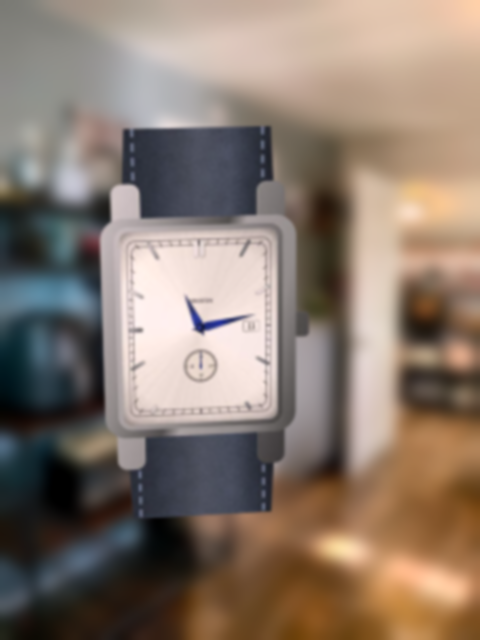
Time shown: {"hour": 11, "minute": 13}
